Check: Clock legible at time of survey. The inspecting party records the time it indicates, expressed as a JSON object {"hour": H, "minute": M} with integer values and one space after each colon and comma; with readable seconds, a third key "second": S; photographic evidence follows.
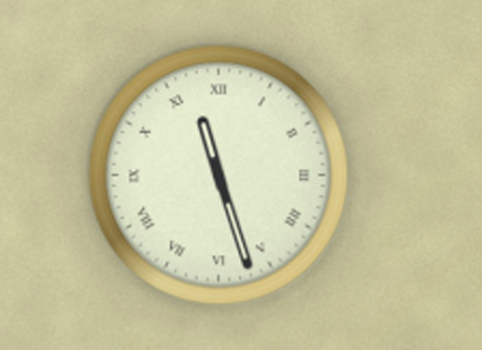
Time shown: {"hour": 11, "minute": 27}
